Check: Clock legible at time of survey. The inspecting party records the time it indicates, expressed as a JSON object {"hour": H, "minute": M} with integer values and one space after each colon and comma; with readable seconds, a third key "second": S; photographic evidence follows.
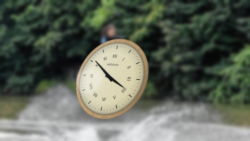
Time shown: {"hour": 3, "minute": 51}
